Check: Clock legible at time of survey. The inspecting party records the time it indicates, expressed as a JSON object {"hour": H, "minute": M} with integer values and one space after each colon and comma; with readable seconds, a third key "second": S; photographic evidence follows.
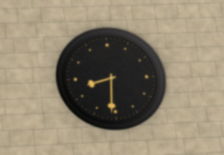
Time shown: {"hour": 8, "minute": 31}
